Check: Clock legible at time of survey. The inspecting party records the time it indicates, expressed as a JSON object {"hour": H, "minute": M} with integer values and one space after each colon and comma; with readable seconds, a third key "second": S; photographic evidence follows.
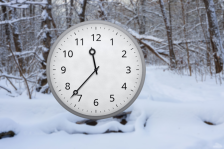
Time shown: {"hour": 11, "minute": 37}
